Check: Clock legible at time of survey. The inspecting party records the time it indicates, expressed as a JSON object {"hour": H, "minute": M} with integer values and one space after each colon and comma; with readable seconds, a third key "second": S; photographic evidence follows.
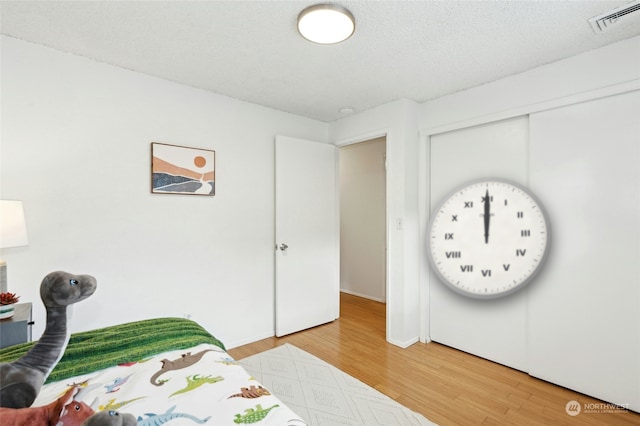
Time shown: {"hour": 12, "minute": 0}
